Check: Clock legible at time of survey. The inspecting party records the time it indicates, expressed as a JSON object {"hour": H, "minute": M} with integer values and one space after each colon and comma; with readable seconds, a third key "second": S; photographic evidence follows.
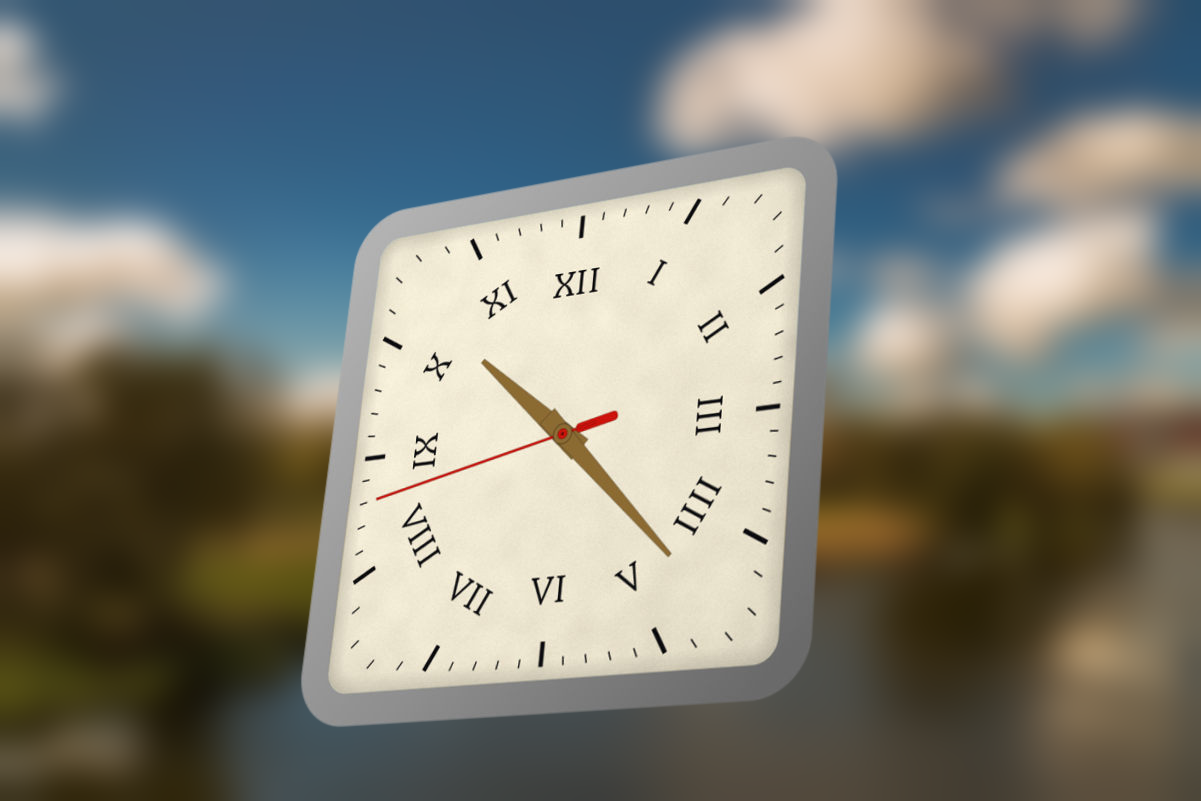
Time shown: {"hour": 10, "minute": 22, "second": 43}
